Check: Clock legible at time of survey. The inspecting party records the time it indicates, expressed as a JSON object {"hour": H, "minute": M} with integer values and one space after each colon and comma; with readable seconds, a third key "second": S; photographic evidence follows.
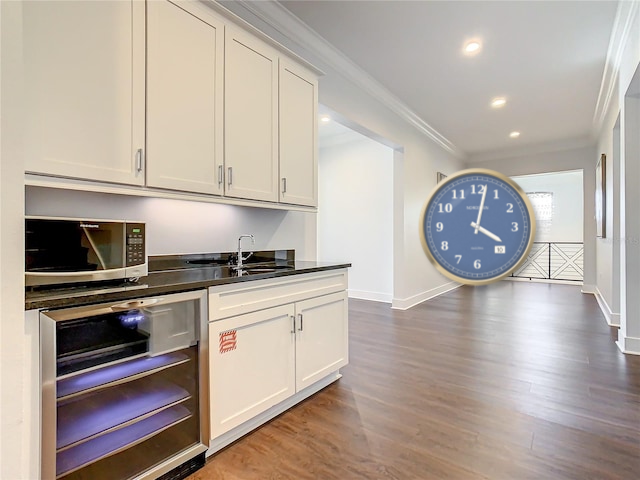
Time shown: {"hour": 4, "minute": 2}
